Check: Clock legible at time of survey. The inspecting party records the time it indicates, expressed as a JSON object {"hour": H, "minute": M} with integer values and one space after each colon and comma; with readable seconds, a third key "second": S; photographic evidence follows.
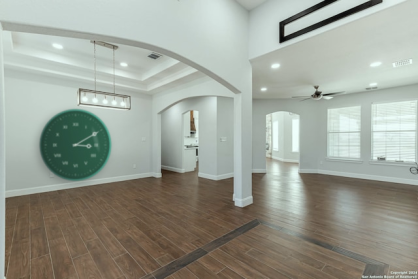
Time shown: {"hour": 3, "minute": 10}
